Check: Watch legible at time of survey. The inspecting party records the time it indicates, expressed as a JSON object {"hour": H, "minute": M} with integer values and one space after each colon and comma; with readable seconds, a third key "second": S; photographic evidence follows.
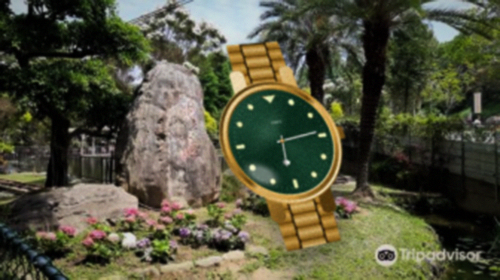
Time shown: {"hour": 6, "minute": 14}
